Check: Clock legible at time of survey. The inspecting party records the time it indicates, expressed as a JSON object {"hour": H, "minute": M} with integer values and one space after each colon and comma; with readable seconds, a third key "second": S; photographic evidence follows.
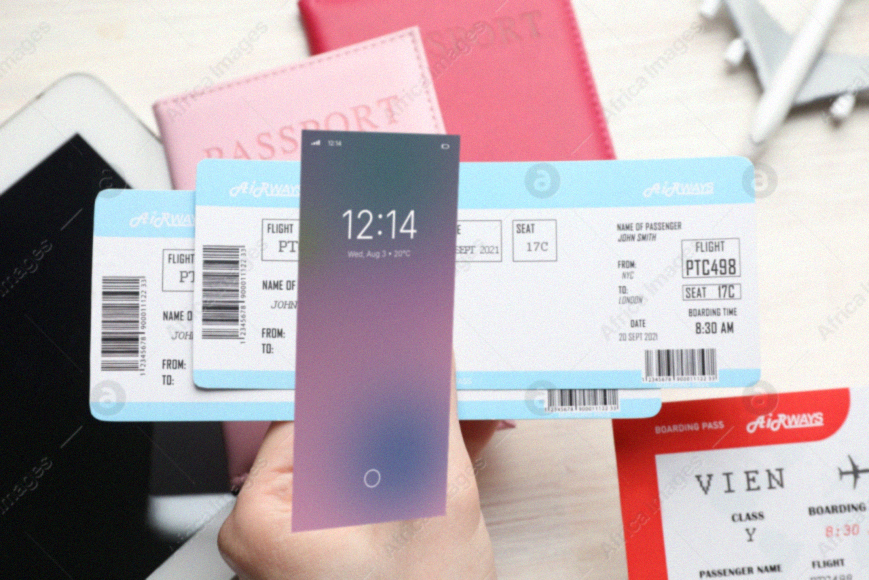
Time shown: {"hour": 12, "minute": 14}
